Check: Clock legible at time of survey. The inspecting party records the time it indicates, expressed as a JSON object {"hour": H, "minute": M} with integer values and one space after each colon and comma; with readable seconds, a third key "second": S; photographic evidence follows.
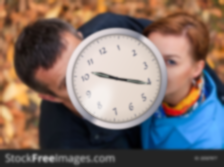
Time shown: {"hour": 10, "minute": 21}
